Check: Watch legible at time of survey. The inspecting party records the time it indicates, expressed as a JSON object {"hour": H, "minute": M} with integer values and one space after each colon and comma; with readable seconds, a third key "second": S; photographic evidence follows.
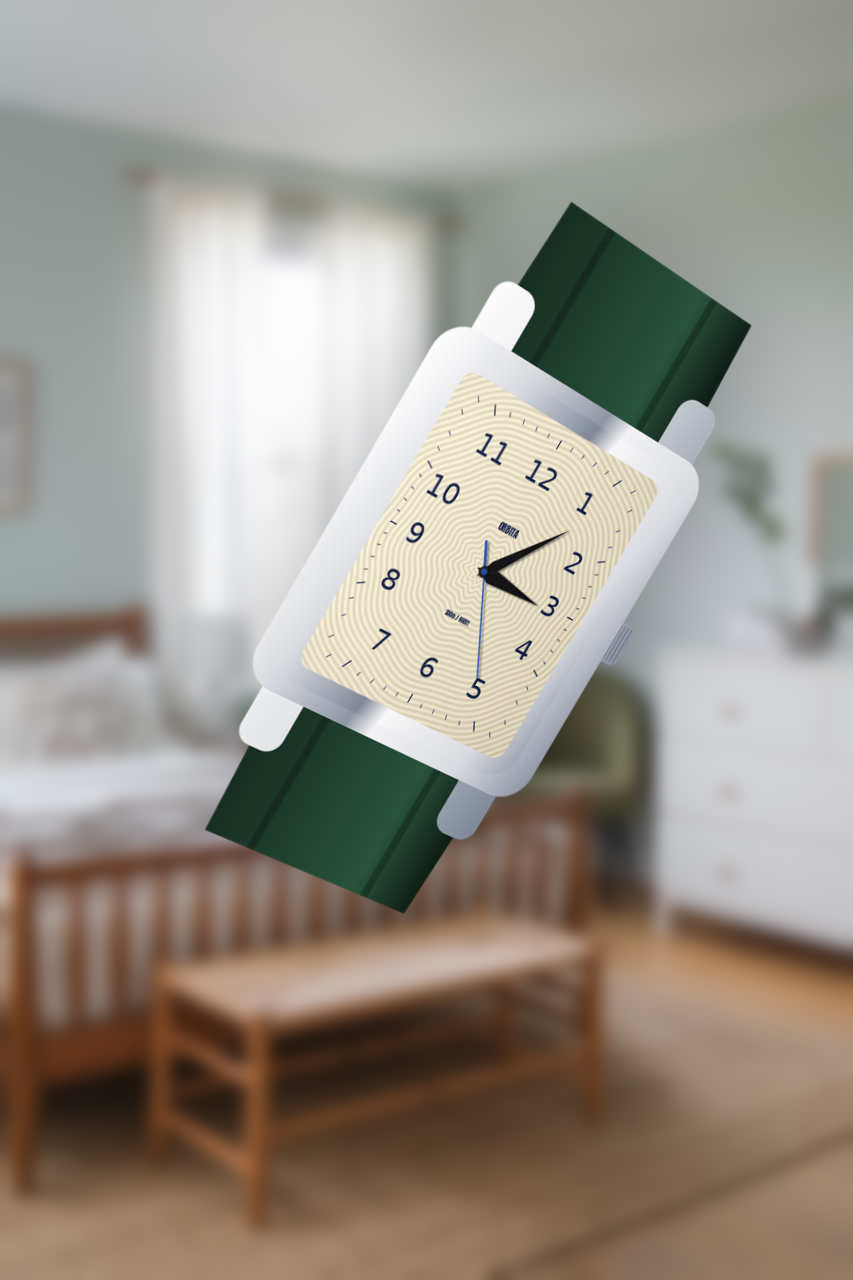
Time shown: {"hour": 3, "minute": 6, "second": 25}
